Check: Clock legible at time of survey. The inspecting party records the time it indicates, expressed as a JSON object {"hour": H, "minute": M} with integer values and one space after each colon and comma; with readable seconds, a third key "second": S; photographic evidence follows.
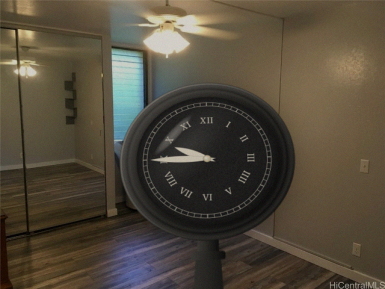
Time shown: {"hour": 9, "minute": 45}
